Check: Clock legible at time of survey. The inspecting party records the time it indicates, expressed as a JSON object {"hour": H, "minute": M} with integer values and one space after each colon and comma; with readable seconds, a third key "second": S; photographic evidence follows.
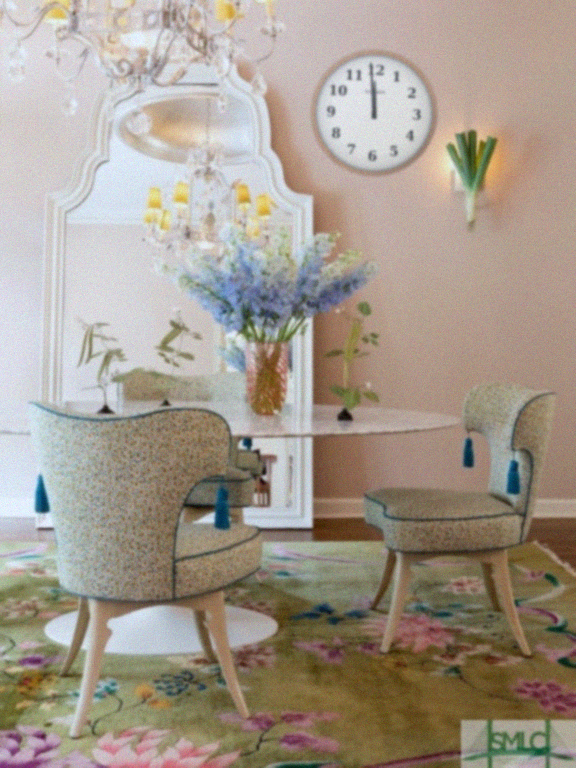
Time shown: {"hour": 11, "minute": 59}
